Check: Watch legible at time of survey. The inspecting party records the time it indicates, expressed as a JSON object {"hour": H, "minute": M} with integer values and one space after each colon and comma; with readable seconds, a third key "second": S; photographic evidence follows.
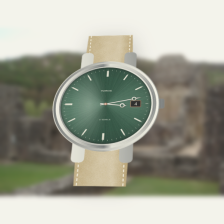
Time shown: {"hour": 3, "minute": 13}
